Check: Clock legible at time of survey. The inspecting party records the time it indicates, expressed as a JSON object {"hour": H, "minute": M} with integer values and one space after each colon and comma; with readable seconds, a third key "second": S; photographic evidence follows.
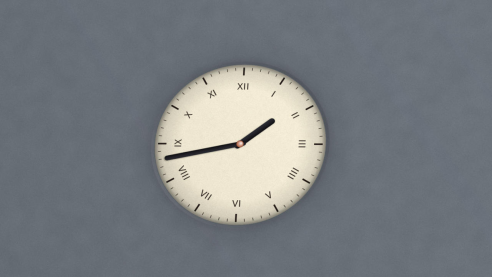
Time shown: {"hour": 1, "minute": 43}
